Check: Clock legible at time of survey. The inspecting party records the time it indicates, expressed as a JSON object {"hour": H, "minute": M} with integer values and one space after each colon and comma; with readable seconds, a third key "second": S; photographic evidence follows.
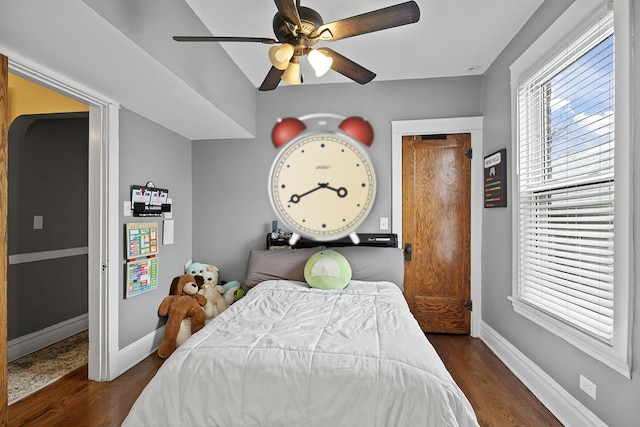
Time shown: {"hour": 3, "minute": 41}
